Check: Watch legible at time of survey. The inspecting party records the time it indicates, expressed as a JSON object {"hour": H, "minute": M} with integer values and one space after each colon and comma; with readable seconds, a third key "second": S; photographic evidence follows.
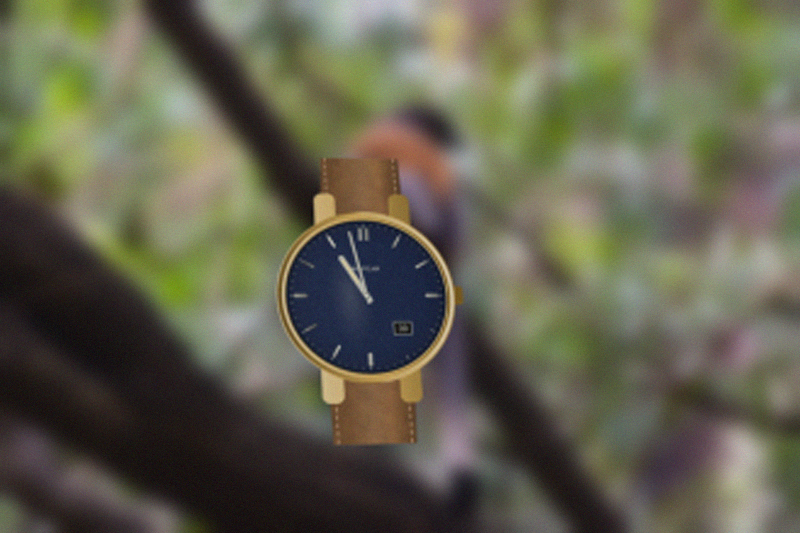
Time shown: {"hour": 10, "minute": 58}
